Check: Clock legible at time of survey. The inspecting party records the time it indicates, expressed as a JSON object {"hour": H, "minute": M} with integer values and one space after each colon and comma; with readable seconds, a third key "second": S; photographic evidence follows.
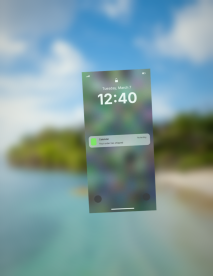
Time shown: {"hour": 12, "minute": 40}
